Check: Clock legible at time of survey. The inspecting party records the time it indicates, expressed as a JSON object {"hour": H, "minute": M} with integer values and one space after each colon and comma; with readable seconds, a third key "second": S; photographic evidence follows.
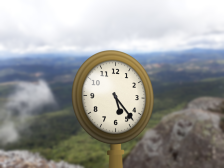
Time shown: {"hour": 5, "minute": 23}
